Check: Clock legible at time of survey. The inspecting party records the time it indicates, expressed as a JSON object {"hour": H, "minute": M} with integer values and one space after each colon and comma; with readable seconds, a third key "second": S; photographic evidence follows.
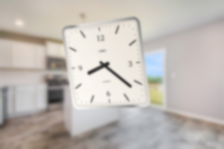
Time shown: {"hour": 8, "minute": 22}
